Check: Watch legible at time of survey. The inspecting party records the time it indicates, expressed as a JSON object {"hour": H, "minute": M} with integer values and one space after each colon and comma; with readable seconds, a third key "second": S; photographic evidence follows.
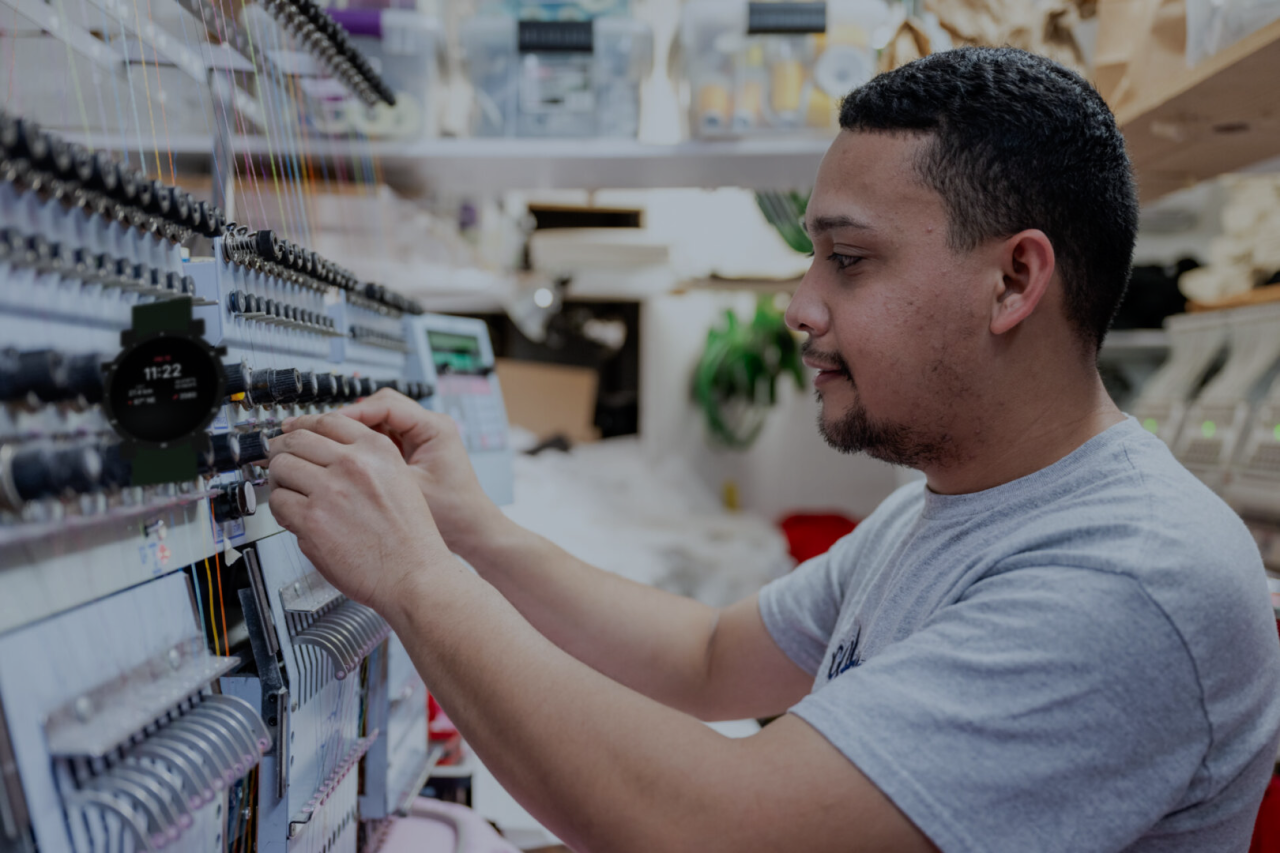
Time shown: {"hour": 11, "minute": 22}
